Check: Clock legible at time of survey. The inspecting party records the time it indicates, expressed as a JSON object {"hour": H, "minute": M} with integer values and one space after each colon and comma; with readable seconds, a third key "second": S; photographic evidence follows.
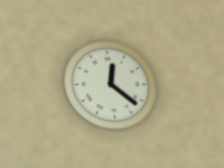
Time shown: {"hour": 12, "minute": 22}
